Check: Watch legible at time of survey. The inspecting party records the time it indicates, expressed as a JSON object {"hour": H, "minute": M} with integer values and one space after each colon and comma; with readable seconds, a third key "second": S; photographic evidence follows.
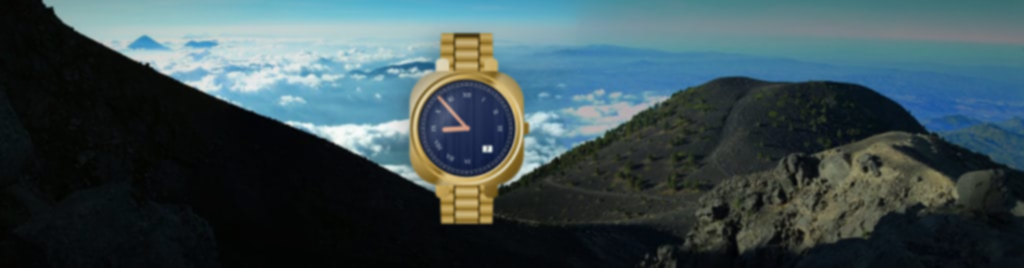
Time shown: {"hour": 8, "minute": 53}
